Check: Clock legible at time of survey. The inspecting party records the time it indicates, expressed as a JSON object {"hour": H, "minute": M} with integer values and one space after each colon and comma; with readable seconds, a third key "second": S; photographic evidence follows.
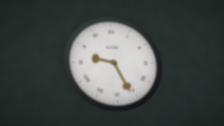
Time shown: {"hour": 9, "minute": 26}
